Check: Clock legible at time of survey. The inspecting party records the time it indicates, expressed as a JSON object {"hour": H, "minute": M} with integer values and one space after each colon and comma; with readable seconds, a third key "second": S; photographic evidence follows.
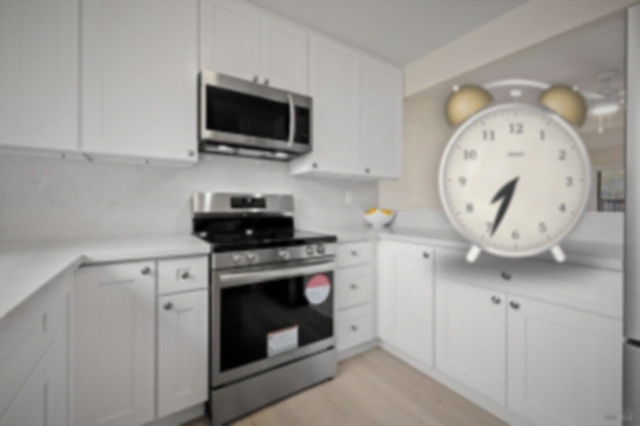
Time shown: {"hour": 7, "minute": 34}
